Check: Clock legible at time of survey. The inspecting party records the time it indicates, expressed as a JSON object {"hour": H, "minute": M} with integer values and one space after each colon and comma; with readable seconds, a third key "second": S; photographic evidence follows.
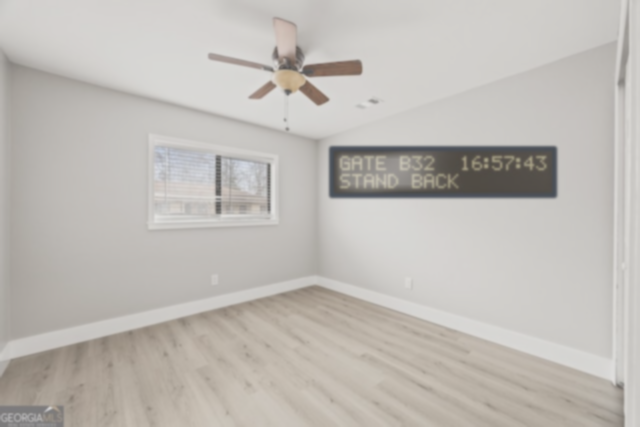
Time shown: {"hour": 16, "minute": 57, "second": 43}
